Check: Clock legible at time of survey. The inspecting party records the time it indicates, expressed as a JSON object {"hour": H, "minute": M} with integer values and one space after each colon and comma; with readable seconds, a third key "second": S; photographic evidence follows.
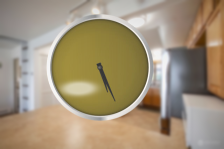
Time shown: {"hour": 5, "minute": 26}
